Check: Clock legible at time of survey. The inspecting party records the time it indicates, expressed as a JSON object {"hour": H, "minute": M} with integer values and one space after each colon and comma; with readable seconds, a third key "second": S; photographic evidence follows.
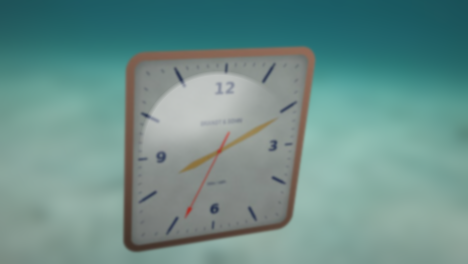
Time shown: {"hour": 8, "minute": 10, "second": 34}
